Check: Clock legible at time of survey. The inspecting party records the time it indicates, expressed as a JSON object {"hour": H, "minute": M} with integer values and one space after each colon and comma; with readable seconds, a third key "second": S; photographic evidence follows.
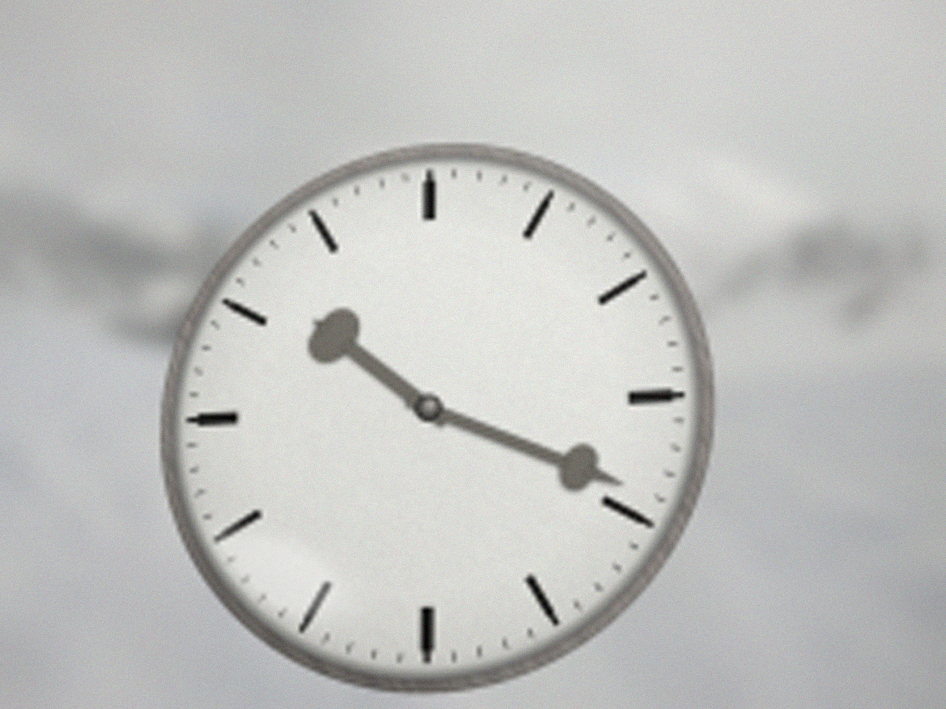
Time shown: {"hour": 10, "minute": 19}
